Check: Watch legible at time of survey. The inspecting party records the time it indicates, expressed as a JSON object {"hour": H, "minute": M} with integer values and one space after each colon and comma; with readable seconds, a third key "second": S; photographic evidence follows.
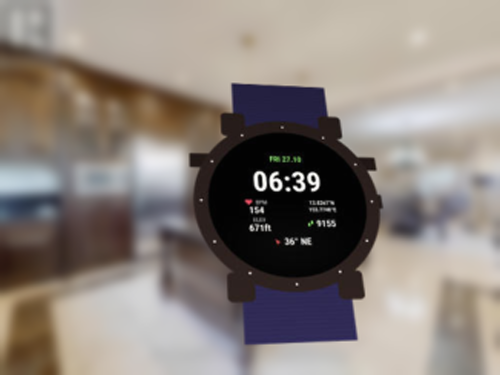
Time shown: {"hour": 6, "minute": 39}
